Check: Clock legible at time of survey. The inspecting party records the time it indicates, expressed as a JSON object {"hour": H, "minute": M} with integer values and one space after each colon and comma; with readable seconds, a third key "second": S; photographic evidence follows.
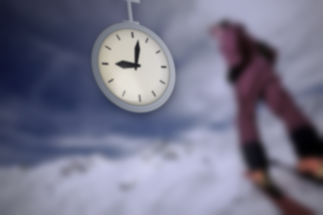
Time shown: {"hour": 9, "minute": 2}
